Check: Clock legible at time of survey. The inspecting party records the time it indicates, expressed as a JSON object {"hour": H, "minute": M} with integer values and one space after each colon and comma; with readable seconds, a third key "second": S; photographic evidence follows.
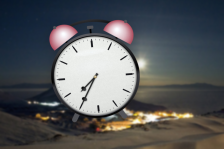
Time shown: {"hour": 7, "minute": 35}
